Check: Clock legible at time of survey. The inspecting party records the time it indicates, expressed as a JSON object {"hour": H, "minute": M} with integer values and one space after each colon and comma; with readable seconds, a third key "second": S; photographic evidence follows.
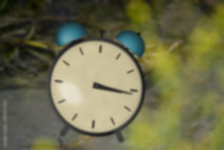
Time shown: {"hour": 3, "minute": 16}
